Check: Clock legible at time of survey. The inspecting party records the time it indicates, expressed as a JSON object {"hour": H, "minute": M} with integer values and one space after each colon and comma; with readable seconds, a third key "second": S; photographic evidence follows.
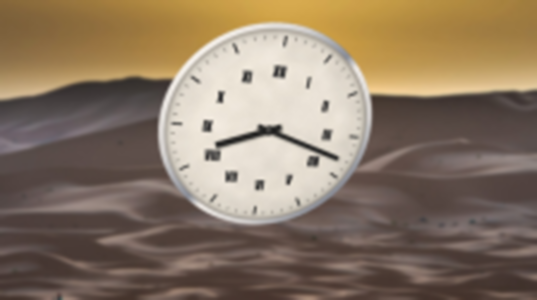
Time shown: {"hour": 8, "minute": 18}
